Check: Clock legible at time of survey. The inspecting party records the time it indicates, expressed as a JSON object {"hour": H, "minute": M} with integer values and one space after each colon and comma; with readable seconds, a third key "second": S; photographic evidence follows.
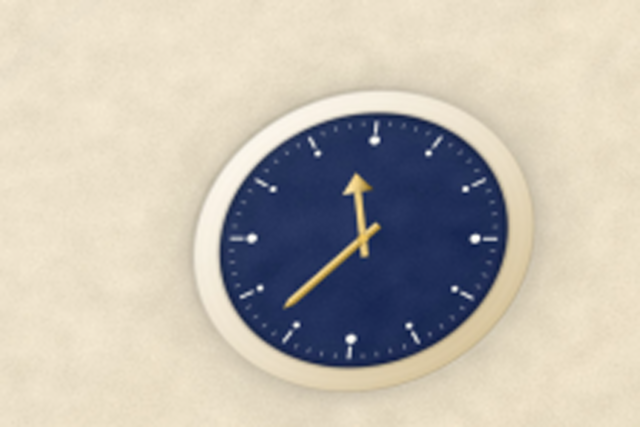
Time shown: {"hour": 11, "minute": 37}
